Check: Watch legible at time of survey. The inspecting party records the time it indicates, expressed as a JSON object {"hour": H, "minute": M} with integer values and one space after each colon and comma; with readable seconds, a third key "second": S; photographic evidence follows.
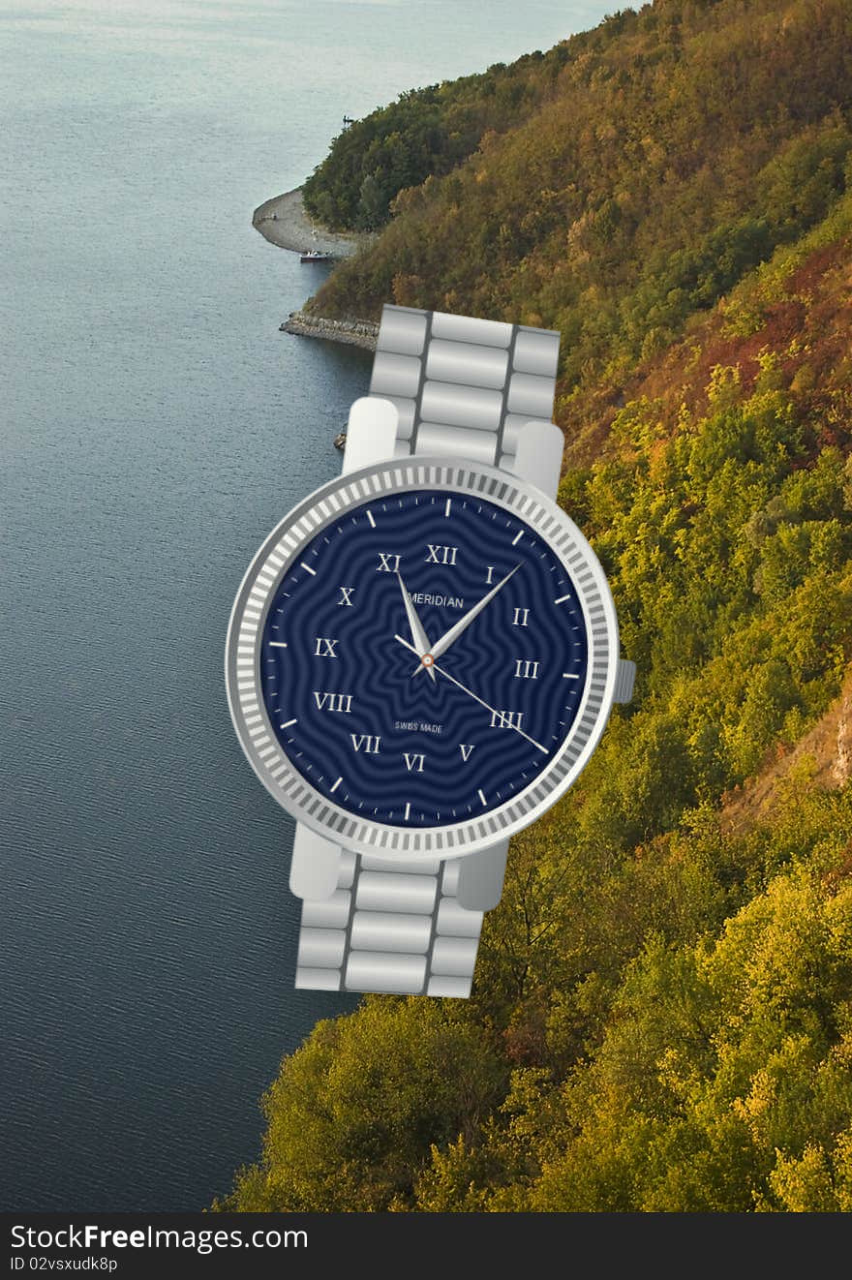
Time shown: {"hour": 11, "minute": 6, "second": 20}
